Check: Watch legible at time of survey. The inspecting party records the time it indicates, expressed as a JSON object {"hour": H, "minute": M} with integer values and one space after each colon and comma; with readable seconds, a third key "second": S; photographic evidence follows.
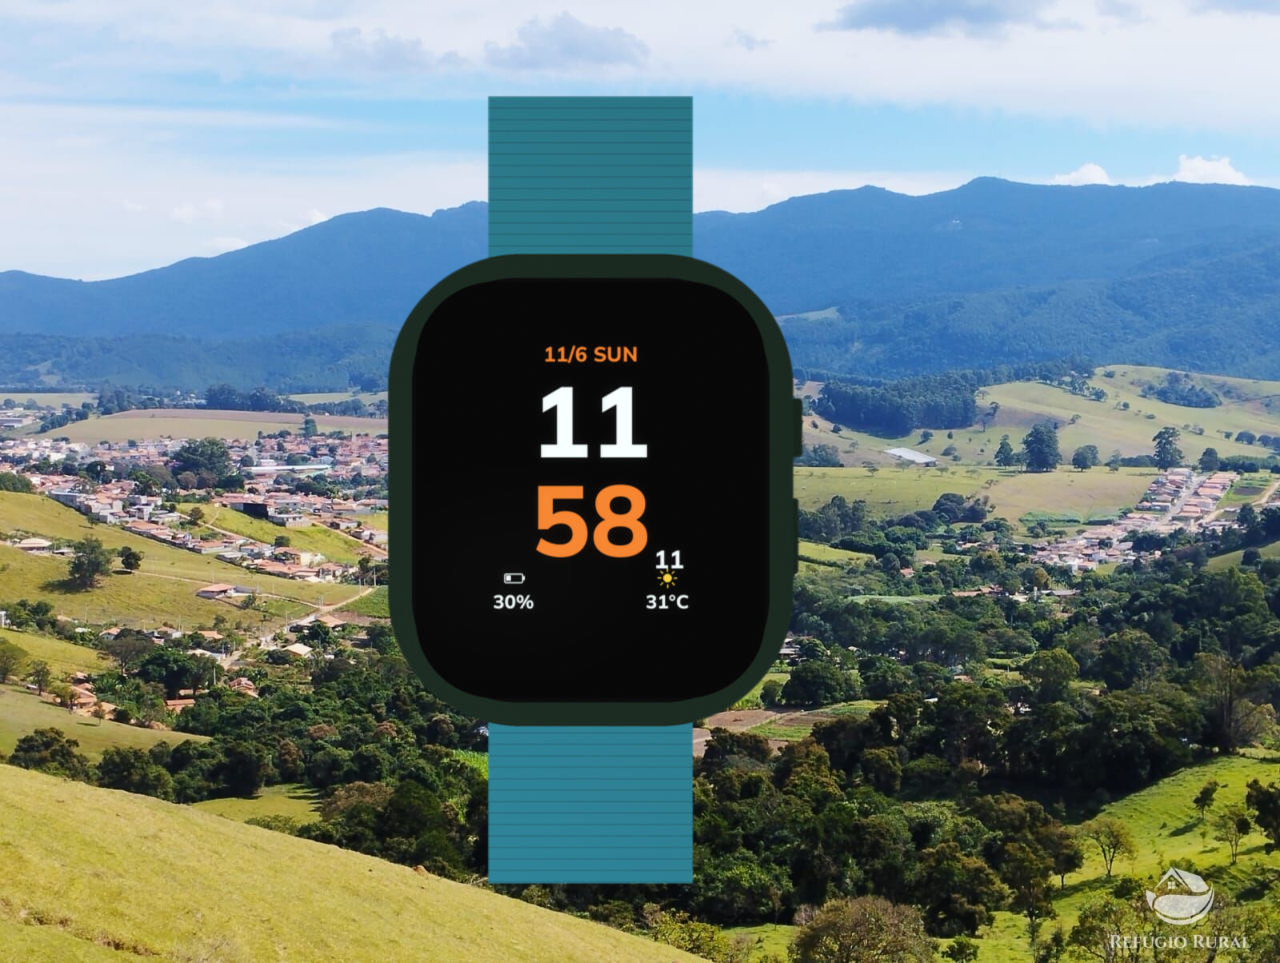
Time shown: {"hour": 11, "minute": 58, "second": 11}
